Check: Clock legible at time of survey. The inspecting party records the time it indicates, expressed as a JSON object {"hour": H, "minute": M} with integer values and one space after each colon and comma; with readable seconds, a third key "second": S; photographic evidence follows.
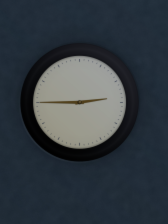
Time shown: {"hour": 2, "minute": 45}
